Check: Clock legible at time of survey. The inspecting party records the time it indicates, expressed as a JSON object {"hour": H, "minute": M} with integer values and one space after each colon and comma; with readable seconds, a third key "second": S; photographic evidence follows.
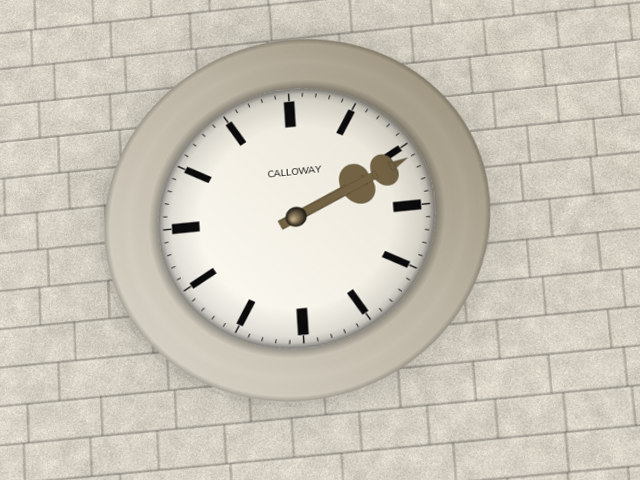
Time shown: {"hour": 2, "minute": 11}
